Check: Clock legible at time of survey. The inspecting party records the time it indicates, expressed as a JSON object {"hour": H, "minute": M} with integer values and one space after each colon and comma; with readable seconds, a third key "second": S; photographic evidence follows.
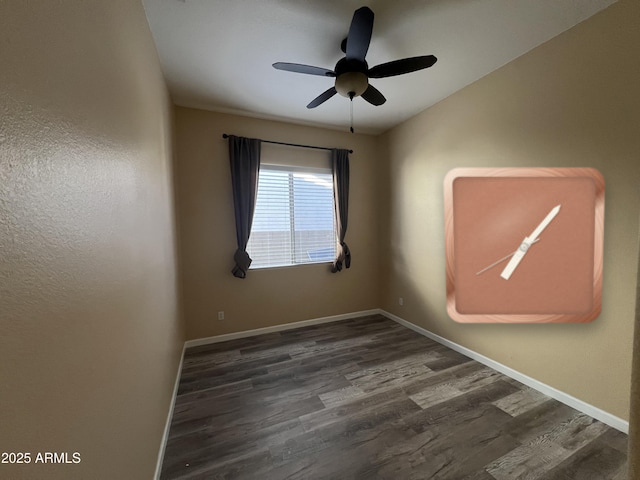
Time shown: {"hour": 7, "minute": 6, "second": 40}
